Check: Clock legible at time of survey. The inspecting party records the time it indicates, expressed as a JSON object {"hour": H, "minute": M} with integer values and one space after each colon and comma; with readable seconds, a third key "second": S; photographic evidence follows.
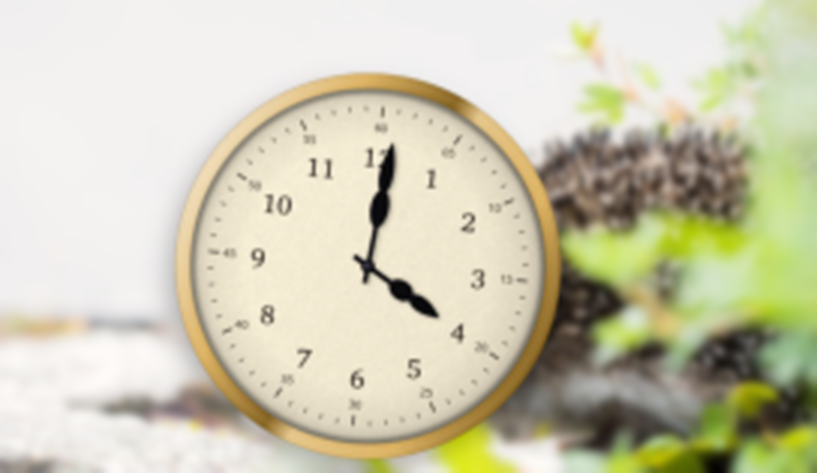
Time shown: {"hour": 4, "minute": 1}
